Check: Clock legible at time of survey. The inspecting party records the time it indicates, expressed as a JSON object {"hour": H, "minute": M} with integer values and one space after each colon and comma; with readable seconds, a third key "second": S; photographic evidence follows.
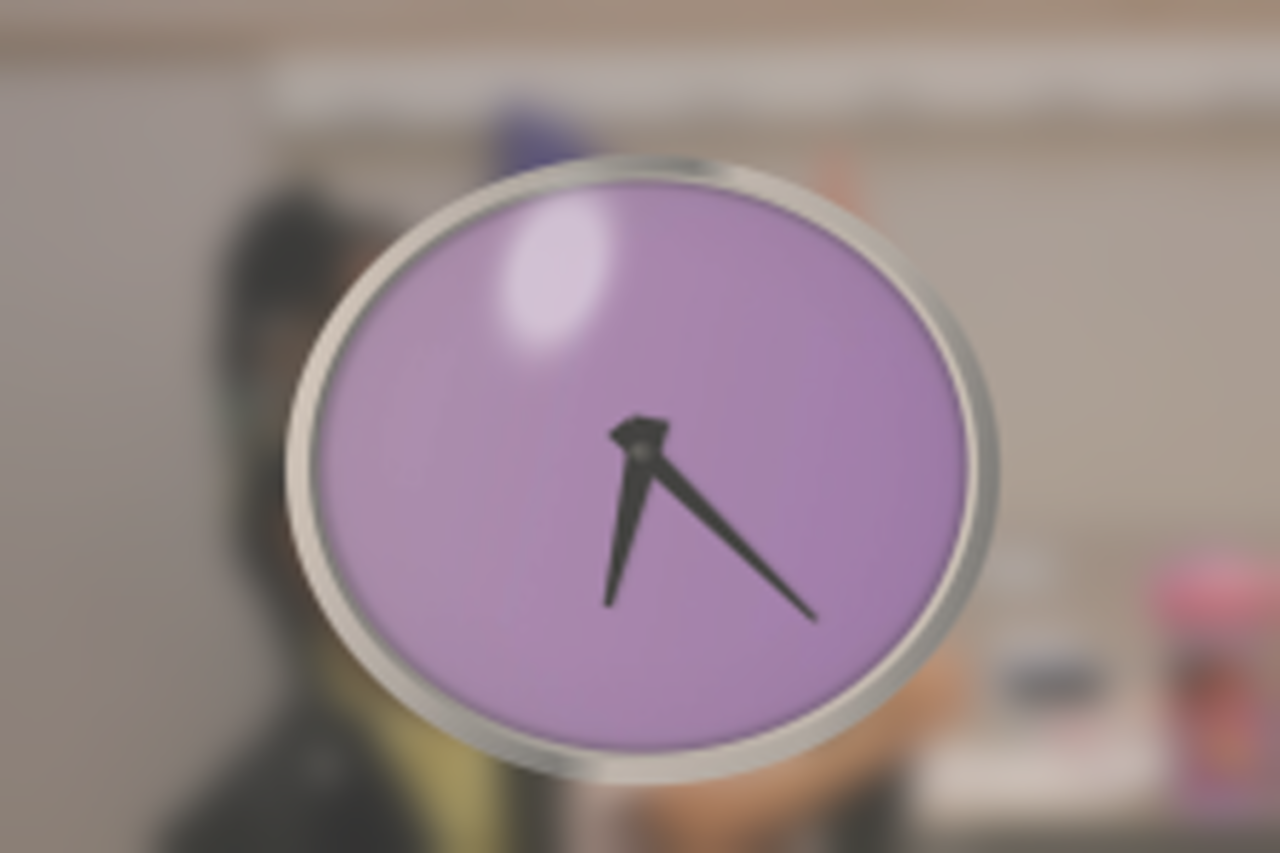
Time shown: {"hour": 6, "minute": 23}
